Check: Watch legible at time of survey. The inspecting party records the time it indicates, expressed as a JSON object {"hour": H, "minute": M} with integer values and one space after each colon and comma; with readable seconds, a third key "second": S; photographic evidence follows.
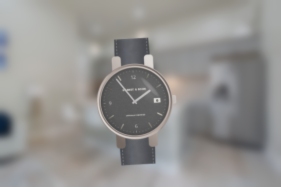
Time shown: {"hour": 1, "minute": 54}
